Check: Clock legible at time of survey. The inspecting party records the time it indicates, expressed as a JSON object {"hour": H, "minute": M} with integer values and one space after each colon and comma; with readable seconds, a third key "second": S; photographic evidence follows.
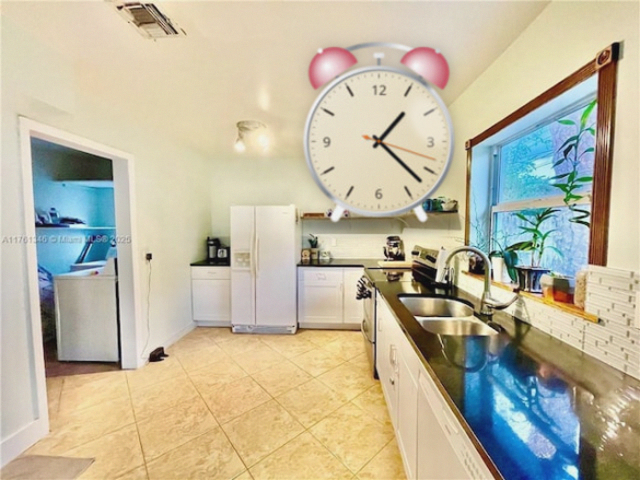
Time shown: {"hour": 1, "minute": 22, "second": 18}
